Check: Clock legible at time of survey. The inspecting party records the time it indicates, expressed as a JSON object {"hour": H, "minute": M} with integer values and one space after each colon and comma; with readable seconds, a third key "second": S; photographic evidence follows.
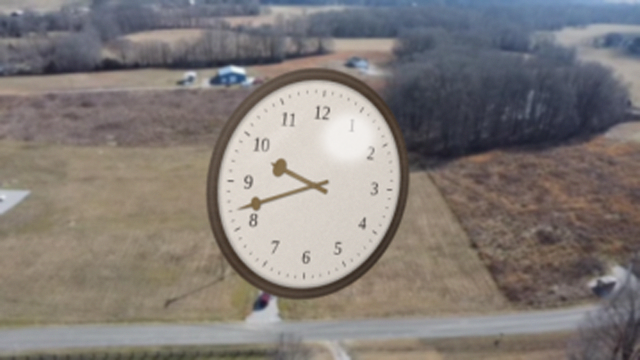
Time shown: {"hour": 9, "minute": 42}
